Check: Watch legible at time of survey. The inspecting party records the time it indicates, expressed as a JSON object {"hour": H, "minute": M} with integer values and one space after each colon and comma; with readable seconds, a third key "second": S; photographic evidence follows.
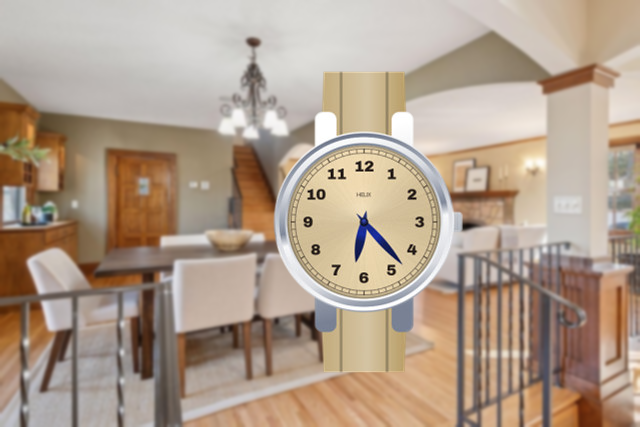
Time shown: {"hour": 6, "minute": 23}
